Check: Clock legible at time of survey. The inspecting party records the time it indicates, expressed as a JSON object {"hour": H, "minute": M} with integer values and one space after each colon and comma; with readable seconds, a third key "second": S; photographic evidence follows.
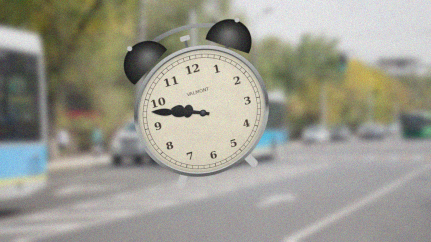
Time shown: {"hour": 9, "minute": 48}
